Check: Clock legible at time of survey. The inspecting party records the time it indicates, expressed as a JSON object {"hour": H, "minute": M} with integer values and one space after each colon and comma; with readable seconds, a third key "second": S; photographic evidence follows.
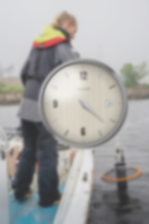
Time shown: {"hour": 4, "minute": 22}
